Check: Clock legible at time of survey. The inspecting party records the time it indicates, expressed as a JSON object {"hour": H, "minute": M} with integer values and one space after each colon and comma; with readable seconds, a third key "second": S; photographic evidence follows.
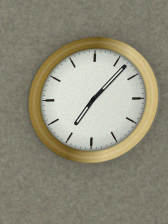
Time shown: {"hour": 7, "minute": 7}
